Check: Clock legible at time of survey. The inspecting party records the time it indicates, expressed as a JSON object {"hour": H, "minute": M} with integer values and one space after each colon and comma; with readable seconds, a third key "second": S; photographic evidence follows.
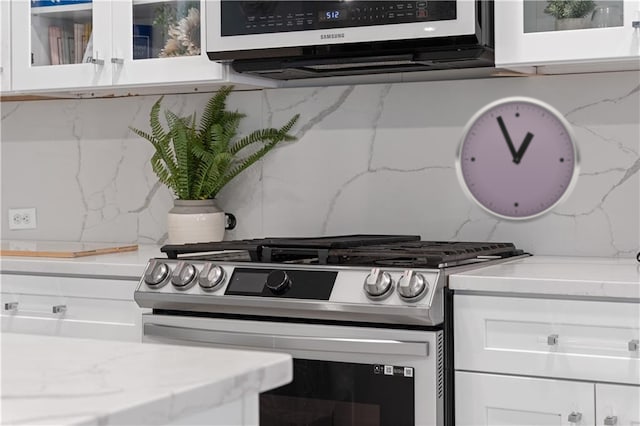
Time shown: {"hour": 12, "minute": 56}
